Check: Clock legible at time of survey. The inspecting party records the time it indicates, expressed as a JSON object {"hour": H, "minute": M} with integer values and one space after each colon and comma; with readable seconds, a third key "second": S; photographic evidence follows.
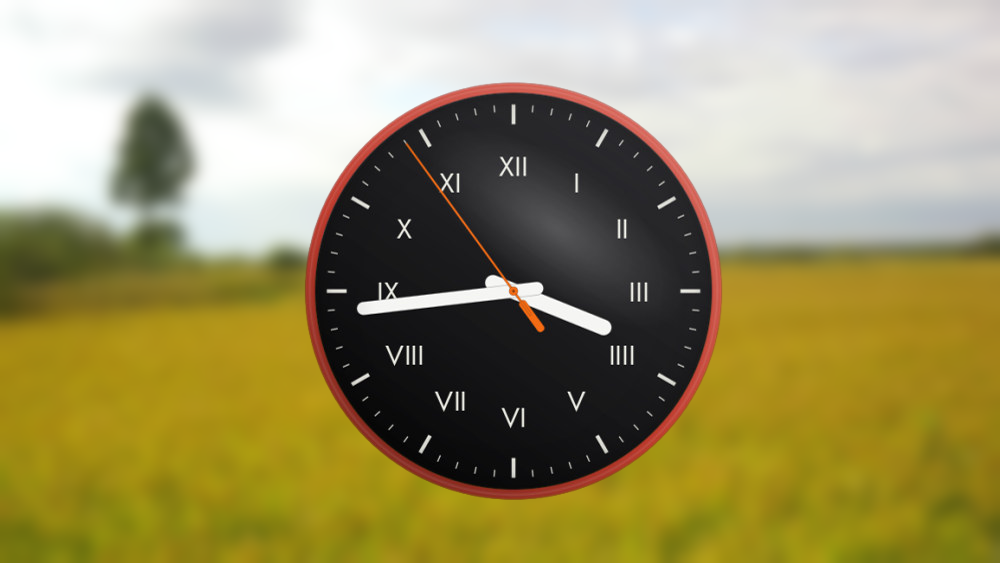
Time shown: {"hour": 3, "minute": 43, "second": 54}
